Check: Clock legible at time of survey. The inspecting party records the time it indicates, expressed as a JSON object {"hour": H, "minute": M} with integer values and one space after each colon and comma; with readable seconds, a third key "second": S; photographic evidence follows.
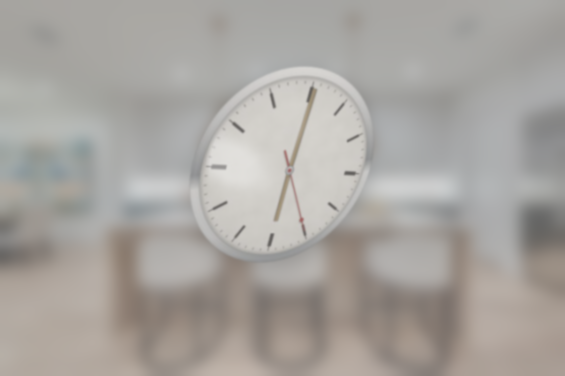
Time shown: {"hour": 6, "minute": 0, "second": 25}
